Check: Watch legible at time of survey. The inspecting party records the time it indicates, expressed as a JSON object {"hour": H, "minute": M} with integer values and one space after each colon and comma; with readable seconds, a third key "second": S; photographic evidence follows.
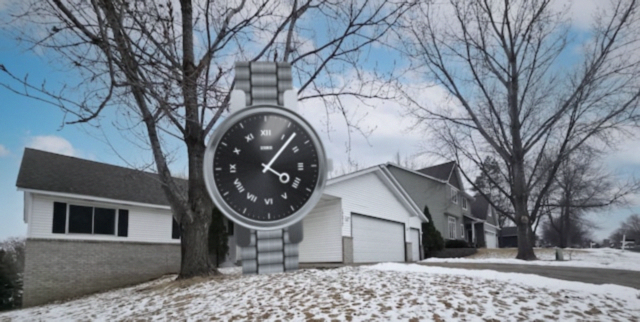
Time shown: {"hour": 4, "minute": 7}
